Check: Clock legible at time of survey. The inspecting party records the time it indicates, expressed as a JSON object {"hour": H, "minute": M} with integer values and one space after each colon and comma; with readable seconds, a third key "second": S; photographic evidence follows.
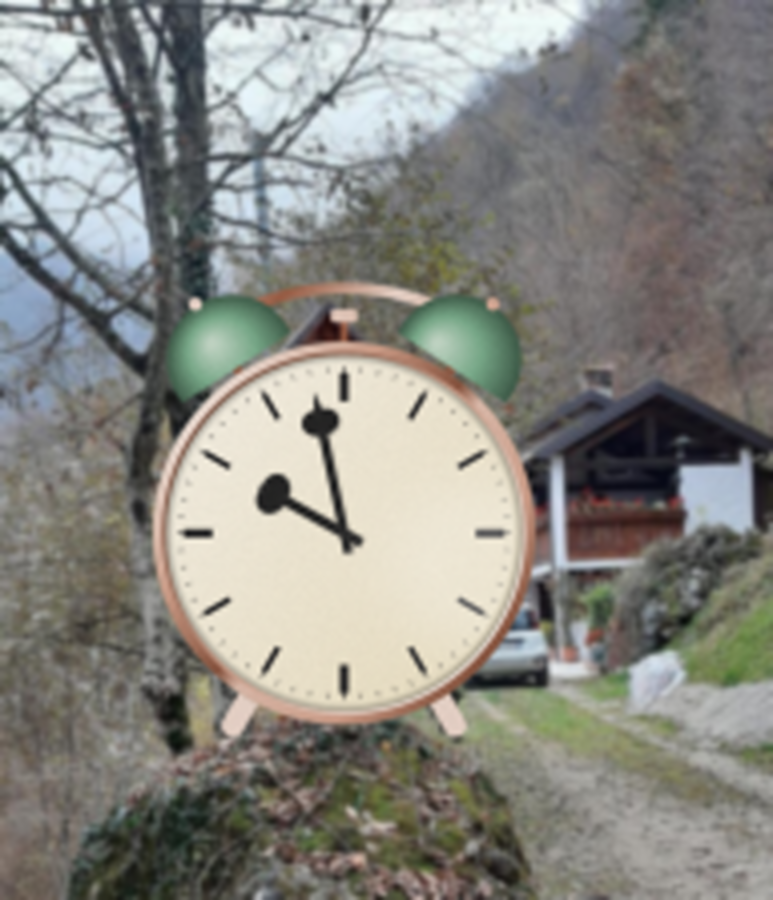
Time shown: {"hour": 9, "minute": 58}
